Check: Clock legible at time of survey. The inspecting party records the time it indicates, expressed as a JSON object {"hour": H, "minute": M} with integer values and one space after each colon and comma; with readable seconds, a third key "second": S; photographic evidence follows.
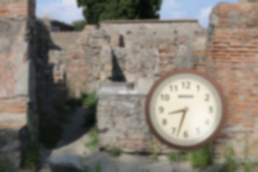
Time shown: {"hour": 8, "minute": 33}
